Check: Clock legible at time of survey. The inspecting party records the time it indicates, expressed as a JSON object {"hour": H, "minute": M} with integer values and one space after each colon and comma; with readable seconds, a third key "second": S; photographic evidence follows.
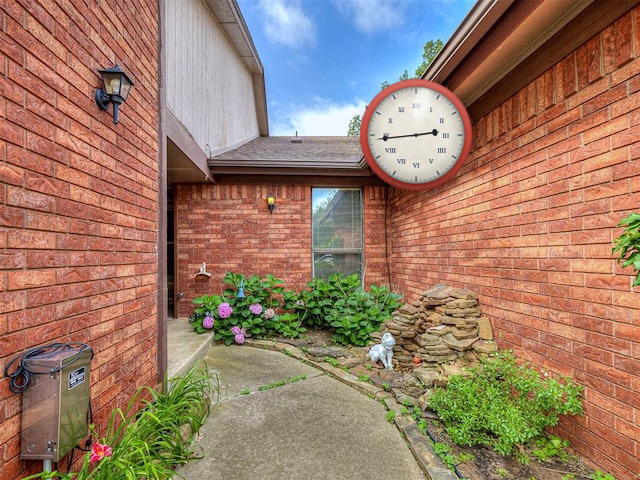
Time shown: {"hour": 2, "minute": 44}
